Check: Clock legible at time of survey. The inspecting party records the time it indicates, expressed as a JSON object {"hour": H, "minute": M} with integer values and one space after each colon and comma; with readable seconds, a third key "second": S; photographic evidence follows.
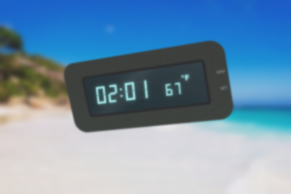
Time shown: {"hour": 2, "minute": 1}
